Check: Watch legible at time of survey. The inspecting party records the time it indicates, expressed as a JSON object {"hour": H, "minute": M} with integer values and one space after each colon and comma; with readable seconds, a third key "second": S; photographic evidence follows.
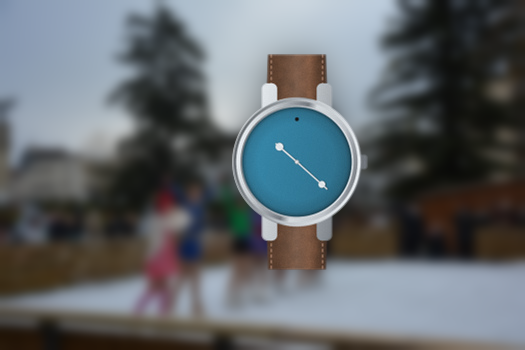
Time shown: {"hour": 10, "minute": 22}
